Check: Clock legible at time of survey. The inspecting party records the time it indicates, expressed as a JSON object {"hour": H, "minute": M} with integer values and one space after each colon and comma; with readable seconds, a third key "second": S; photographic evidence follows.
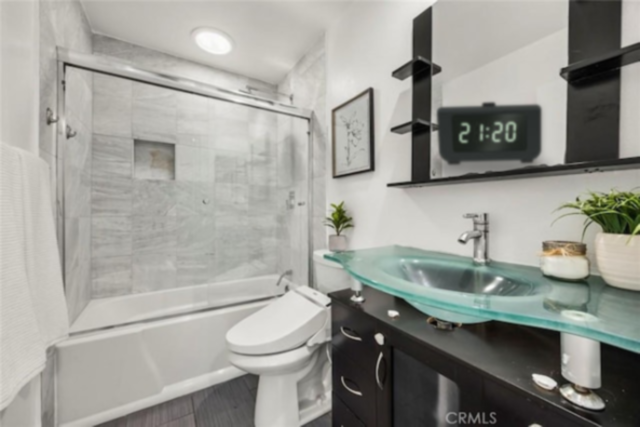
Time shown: {"hour": 21, "minute": 20}
